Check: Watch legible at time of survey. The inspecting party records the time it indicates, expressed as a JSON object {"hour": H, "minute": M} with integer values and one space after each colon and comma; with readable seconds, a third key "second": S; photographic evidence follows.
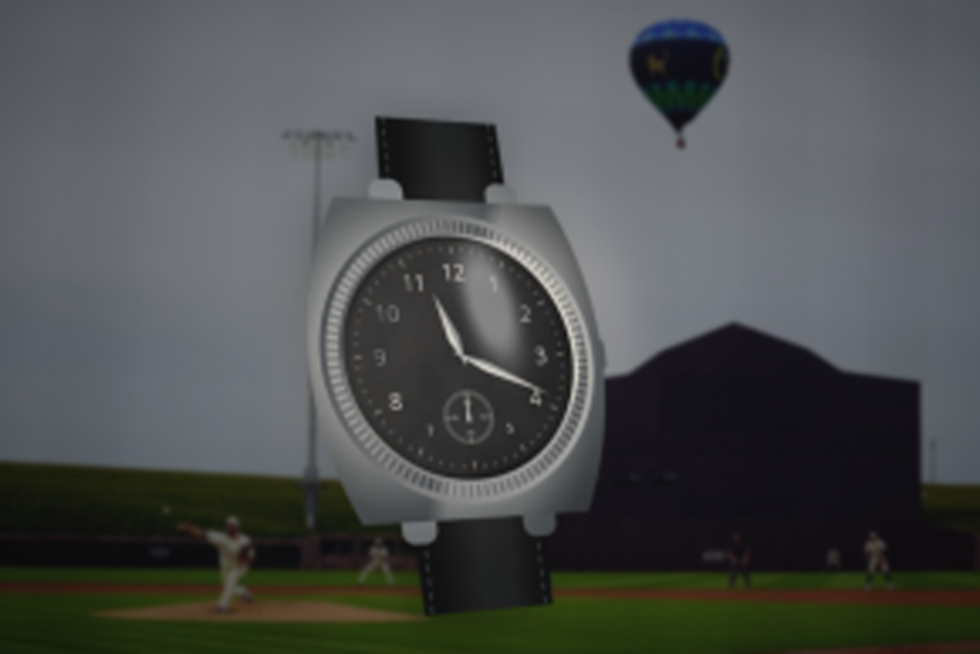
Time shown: {"hour": 11, "minute": 19}
